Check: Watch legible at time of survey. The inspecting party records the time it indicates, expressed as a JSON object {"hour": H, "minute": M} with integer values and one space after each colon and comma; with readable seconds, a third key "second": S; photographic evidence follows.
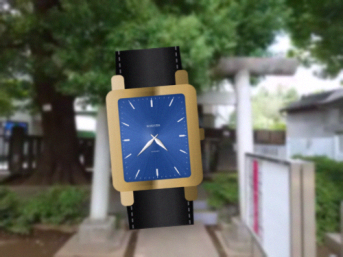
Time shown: {"hour": 4, "minute": 38}
